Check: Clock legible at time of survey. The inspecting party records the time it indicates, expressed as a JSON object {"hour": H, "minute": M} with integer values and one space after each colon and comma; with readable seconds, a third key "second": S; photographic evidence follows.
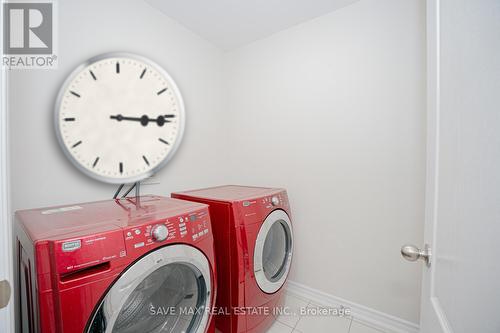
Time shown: {"hour": 3, "minute": 16}
